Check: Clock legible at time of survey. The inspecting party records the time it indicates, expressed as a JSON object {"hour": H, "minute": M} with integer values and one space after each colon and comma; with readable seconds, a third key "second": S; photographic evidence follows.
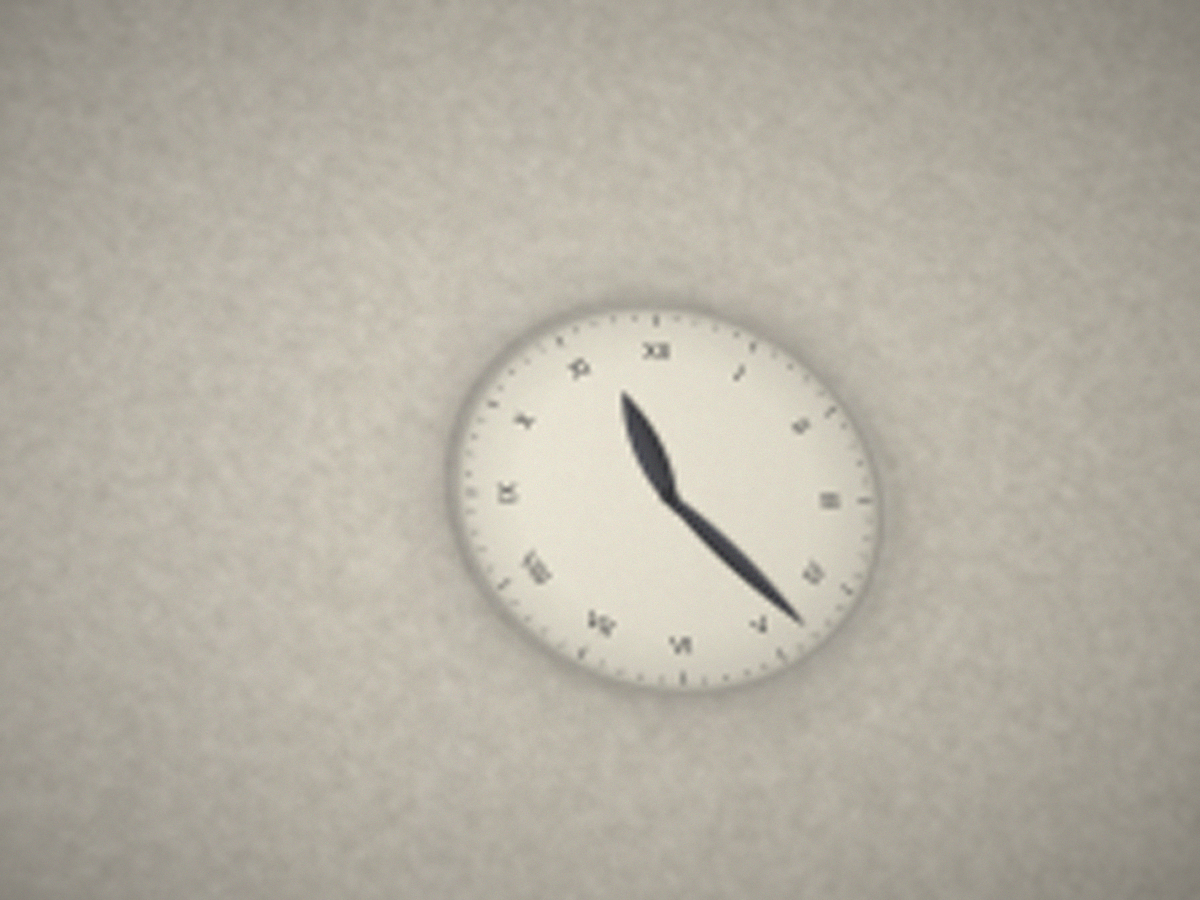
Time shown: {"hour": 11, "minute": 23}
